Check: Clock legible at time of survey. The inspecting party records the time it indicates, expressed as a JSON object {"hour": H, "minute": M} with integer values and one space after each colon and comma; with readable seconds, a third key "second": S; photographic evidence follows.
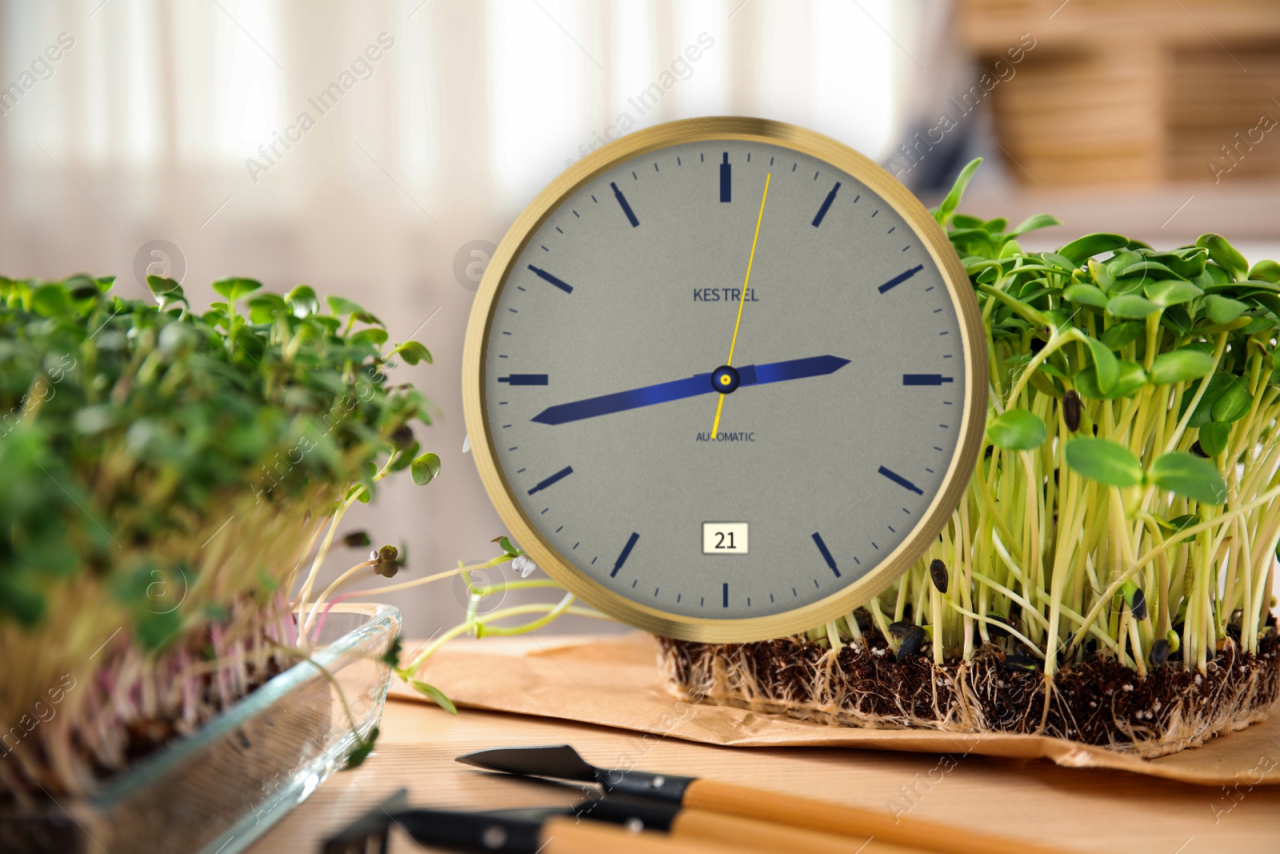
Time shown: {"hour": 2, "minute": 43, "second": 2}
